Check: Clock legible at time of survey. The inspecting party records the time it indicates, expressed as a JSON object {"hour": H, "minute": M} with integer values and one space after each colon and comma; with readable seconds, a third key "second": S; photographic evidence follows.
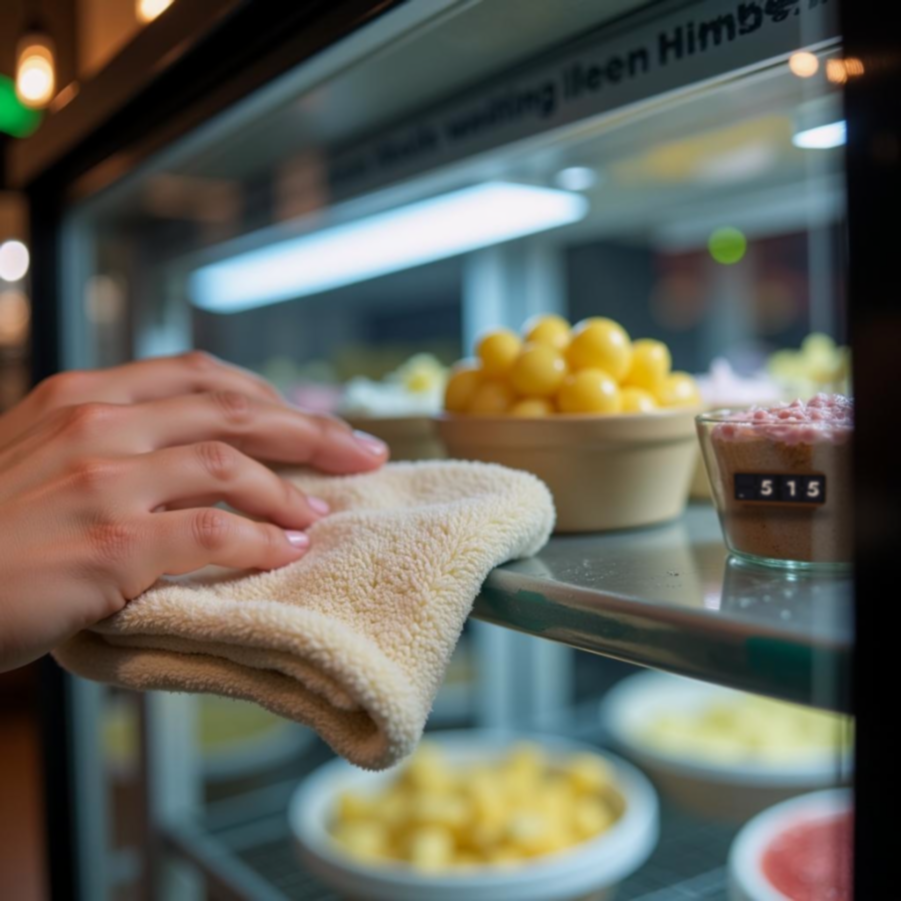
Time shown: {"hour": 5, "minute": 15}
